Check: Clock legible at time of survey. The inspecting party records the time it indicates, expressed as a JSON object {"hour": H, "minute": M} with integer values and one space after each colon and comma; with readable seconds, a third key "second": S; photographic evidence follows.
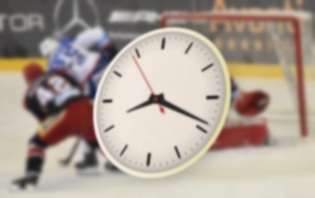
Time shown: {"hour": 8, "minute": 18, "second": 54}
